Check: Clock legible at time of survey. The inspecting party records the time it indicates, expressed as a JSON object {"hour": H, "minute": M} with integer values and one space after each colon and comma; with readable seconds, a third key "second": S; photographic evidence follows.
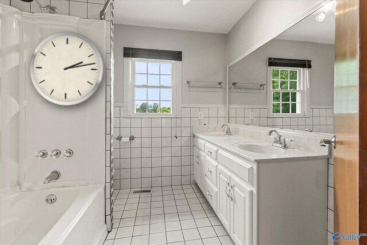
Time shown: {"hour": 2, "minute": 13}
